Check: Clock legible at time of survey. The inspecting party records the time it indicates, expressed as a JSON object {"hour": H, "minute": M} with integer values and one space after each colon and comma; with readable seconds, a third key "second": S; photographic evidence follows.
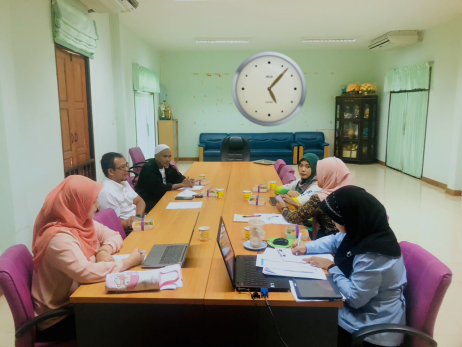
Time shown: {"hour": 5, "minute": 7}
